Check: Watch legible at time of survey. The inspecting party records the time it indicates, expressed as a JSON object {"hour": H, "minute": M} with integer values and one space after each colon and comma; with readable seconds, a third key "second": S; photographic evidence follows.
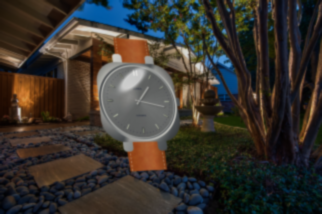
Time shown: {"hour": 1, "minute": 17}
